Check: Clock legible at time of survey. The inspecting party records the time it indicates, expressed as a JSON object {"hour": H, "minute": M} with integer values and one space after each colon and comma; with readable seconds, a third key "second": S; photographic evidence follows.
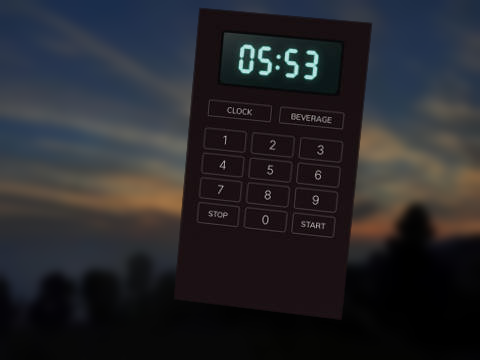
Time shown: {"hour": 5, "minute": 53}
